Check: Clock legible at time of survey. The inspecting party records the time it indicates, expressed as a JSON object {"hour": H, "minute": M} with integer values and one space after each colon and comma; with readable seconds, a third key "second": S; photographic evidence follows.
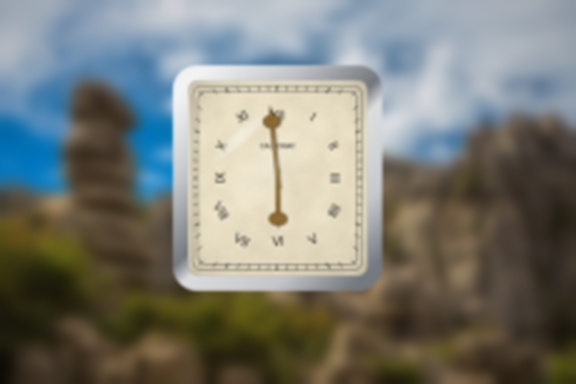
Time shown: {"hour": 5, "minute": 59}
